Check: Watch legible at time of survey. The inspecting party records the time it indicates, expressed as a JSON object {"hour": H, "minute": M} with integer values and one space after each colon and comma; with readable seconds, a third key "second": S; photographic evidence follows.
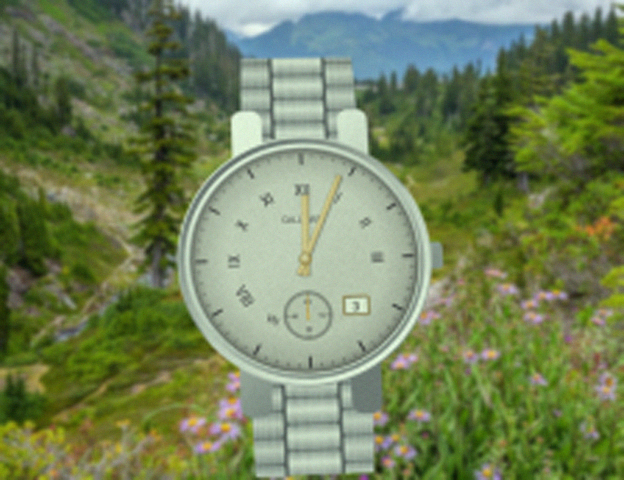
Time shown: {"hour": 12, "minute": 4}
